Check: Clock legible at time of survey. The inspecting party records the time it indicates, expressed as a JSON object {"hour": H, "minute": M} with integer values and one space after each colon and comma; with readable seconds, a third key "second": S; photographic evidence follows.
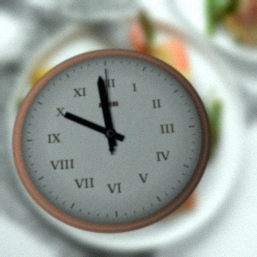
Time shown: {"hour": 9, "minute": 59, "second": 0}
